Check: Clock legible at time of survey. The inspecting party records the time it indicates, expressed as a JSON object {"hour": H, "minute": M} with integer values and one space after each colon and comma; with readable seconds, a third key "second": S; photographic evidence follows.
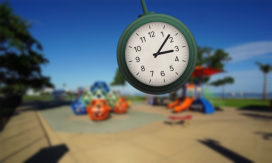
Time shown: {"hour": 3, "minute": 8}
